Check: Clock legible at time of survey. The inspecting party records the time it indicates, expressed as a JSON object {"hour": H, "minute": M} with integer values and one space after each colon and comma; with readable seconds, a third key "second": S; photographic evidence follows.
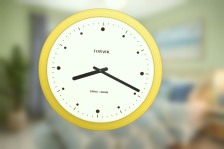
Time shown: {"hour": 8, "minute": 19}
